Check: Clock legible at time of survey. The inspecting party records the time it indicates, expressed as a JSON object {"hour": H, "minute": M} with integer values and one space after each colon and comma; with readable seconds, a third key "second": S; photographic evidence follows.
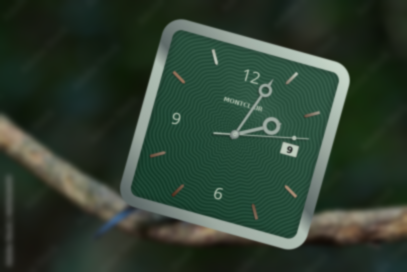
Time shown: {"hour": 2, "minute": 3, "second": 13}
